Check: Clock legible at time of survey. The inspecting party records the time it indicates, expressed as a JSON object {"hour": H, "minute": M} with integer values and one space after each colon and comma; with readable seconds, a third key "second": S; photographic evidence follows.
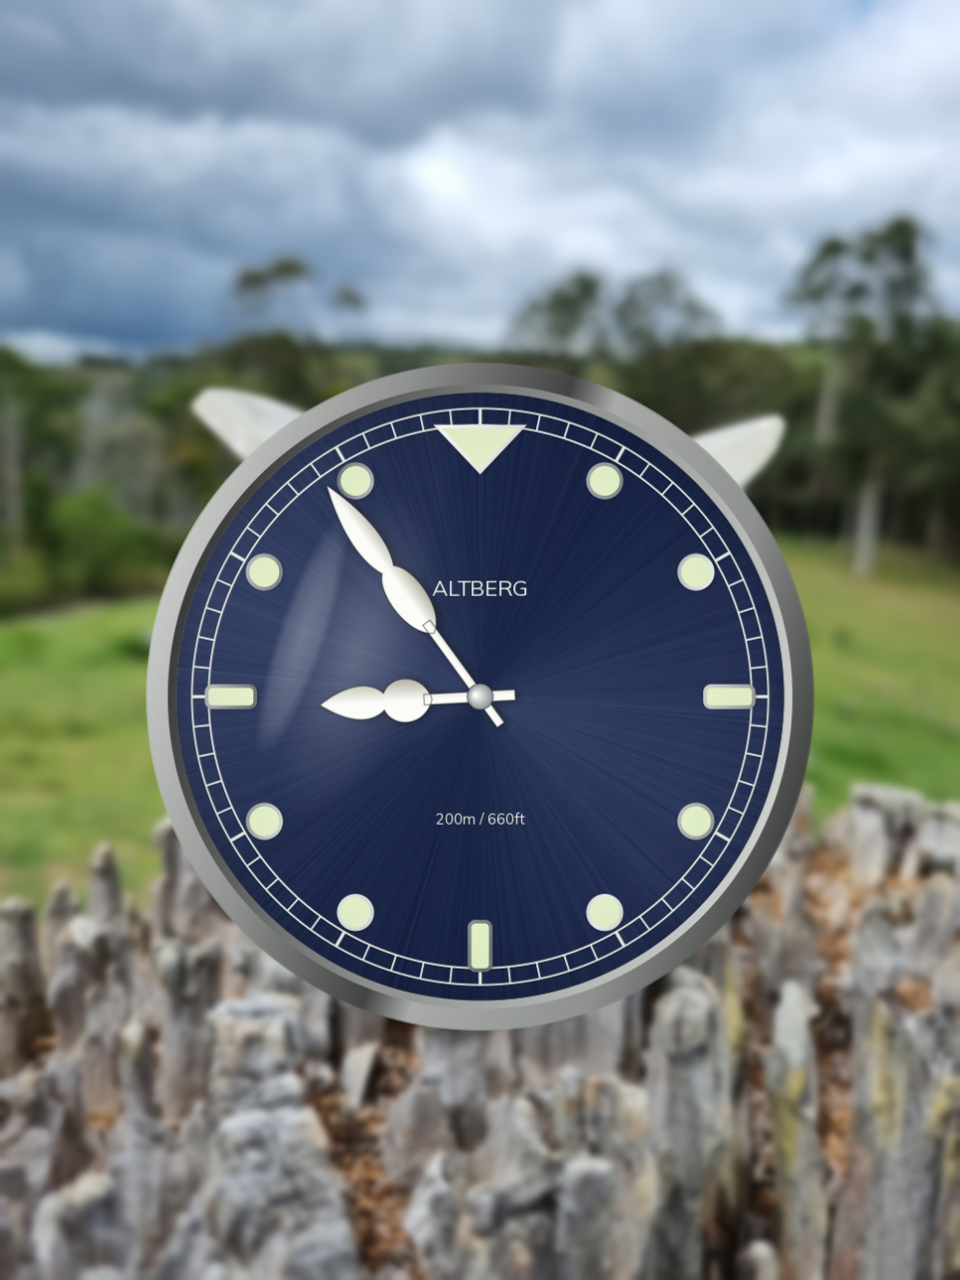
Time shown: {"hour": 8, "minute": 54}
